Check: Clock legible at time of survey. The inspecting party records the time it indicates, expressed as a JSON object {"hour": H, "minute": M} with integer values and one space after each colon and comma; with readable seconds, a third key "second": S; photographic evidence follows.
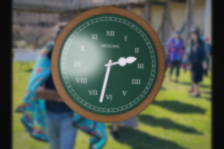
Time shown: {"hour": 2, "minute": 32}
